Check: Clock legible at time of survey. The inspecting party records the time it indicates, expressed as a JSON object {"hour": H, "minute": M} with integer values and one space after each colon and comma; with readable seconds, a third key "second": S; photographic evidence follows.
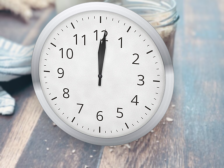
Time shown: {"hour": 12, "minute": 1}
